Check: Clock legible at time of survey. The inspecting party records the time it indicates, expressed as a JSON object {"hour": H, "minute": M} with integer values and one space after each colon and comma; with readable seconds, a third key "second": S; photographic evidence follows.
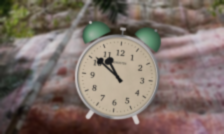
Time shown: {"hour": 10, "minute": 51}
